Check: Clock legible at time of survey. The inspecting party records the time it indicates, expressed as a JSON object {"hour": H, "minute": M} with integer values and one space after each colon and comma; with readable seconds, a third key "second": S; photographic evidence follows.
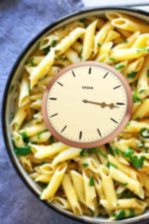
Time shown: {"hour": 3, "minute": 16}
